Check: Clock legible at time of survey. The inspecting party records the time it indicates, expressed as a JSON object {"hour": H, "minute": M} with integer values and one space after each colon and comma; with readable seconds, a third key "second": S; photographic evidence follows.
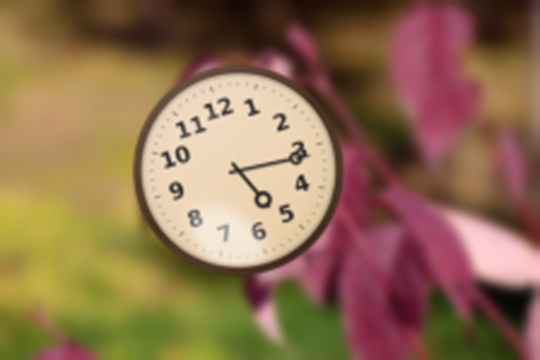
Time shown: {"hour": 5, "minute": 16}
